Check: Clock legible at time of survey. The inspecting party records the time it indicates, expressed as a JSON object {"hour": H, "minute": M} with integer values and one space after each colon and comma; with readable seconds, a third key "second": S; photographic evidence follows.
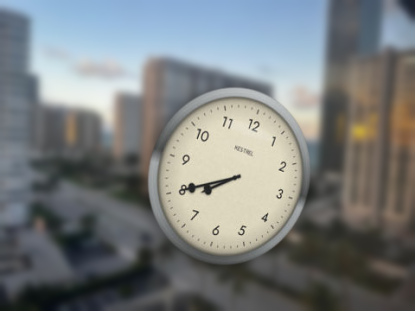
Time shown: {"hour": 7, "minute": 40}
